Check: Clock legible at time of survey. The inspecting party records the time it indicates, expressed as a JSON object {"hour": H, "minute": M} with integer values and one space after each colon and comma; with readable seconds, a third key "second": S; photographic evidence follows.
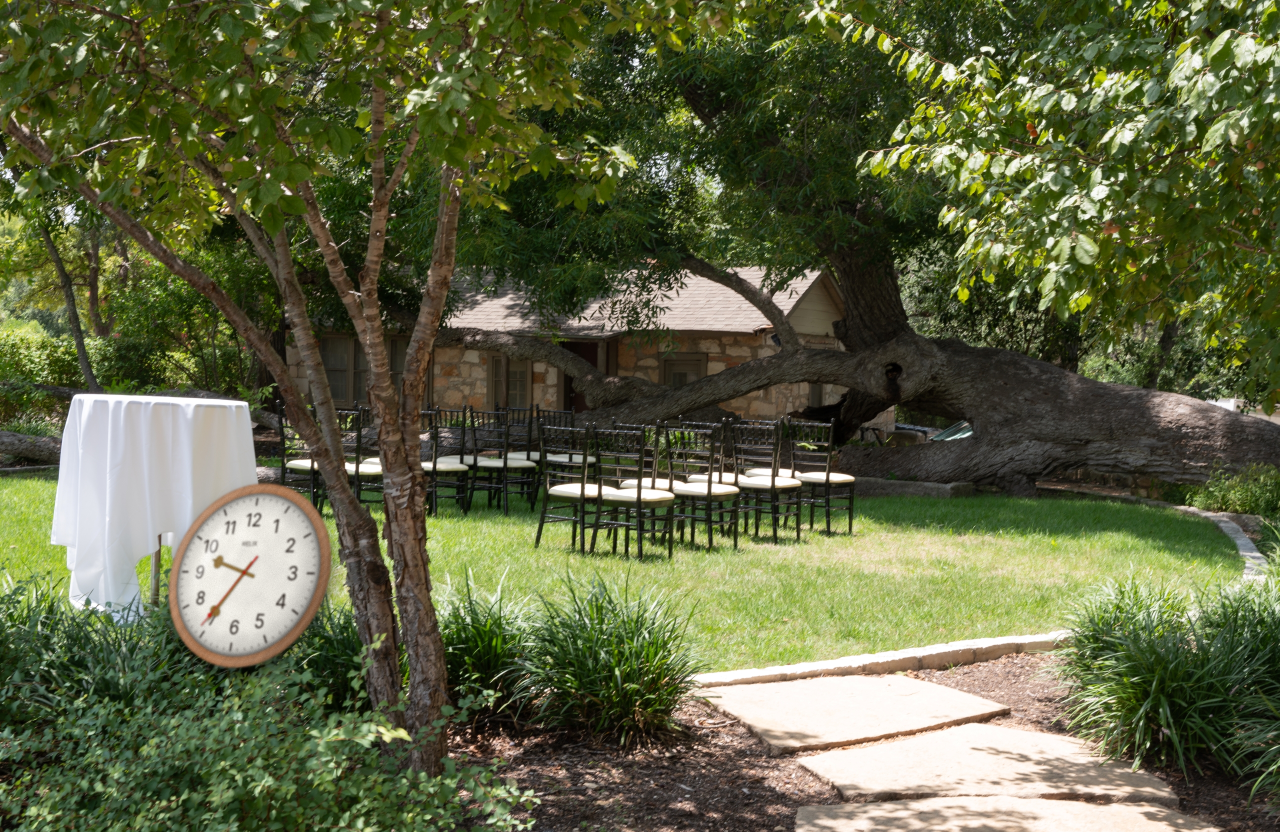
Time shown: {"hour": 9, "minute": 35, "second": 36}
